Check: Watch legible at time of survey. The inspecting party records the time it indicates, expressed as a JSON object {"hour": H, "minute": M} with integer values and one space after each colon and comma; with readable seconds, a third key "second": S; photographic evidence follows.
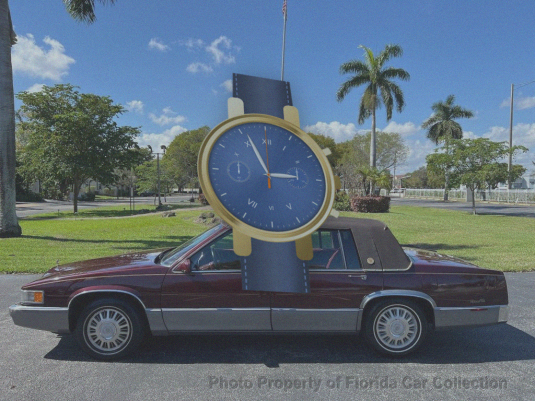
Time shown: {"hour": 2, "minute": 56}
